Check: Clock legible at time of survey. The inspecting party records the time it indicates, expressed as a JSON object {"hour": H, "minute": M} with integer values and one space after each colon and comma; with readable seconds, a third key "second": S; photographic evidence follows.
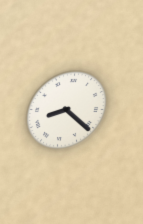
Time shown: {"hour": 8, "minute": 21}
